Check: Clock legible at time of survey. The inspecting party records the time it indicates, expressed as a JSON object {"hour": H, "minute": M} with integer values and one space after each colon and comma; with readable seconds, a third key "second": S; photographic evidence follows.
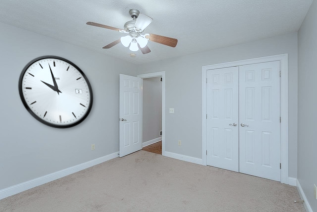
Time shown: {"hour": 9, "minute": 58}
